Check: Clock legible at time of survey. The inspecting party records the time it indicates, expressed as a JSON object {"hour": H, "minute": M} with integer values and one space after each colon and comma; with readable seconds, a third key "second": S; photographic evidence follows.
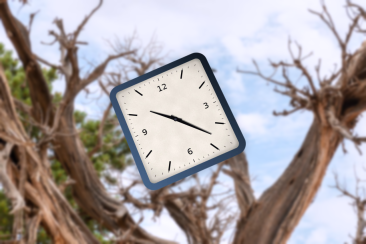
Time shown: {"hour": 10, "minute": 23}
